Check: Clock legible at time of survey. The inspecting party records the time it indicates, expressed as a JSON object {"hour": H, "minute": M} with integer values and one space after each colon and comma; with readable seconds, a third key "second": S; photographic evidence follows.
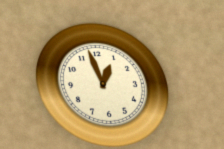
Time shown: {"hour": 12, "minute": 58}
